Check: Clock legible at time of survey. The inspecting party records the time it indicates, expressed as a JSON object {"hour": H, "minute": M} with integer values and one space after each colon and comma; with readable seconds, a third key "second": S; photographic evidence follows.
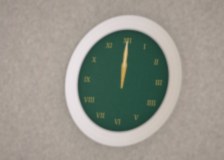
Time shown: {"hour": 12, "minute": 0}
